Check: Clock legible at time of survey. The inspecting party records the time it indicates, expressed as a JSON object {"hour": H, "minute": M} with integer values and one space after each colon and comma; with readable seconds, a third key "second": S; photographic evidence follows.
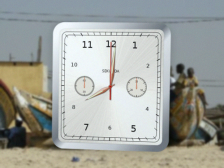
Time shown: {"hour": 8, "minute": 1}
